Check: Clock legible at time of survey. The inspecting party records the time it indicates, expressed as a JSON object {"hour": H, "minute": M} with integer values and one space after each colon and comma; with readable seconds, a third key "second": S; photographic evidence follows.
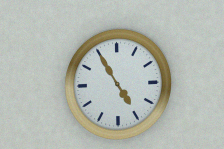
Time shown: {"hour": 4, "minute": 55}
